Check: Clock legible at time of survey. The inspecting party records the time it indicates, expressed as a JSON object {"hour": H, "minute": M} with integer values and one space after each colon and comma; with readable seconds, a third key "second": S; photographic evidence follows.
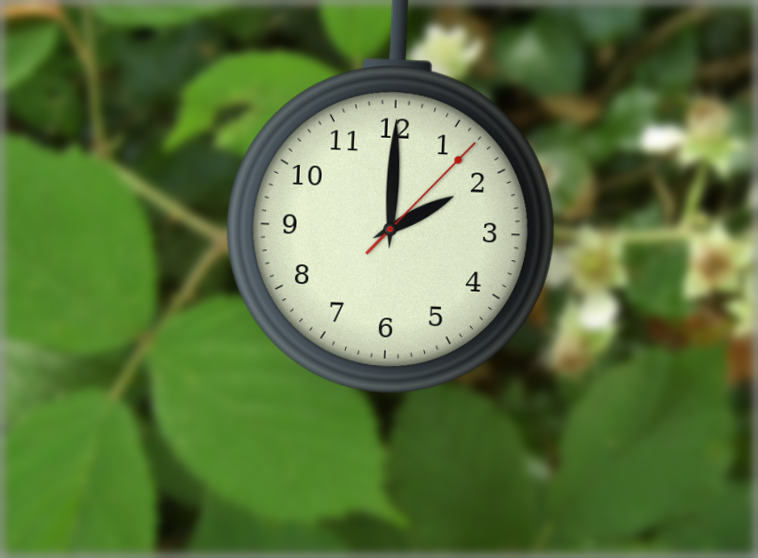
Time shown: {"hour": 2, "minute": 0, "second": 7}
